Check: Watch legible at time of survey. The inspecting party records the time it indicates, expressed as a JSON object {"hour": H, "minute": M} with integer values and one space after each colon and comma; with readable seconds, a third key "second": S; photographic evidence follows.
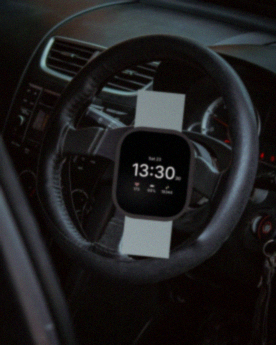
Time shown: {"hour": 13, "minute": 30}
